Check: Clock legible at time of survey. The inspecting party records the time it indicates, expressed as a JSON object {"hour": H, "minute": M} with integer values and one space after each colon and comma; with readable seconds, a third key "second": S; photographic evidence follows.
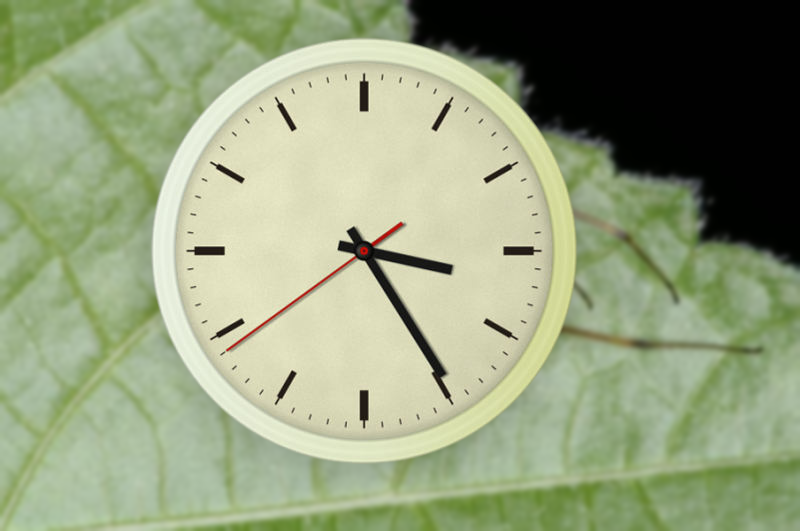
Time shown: {"hour": 3, "minute": 24, "second": 39}
